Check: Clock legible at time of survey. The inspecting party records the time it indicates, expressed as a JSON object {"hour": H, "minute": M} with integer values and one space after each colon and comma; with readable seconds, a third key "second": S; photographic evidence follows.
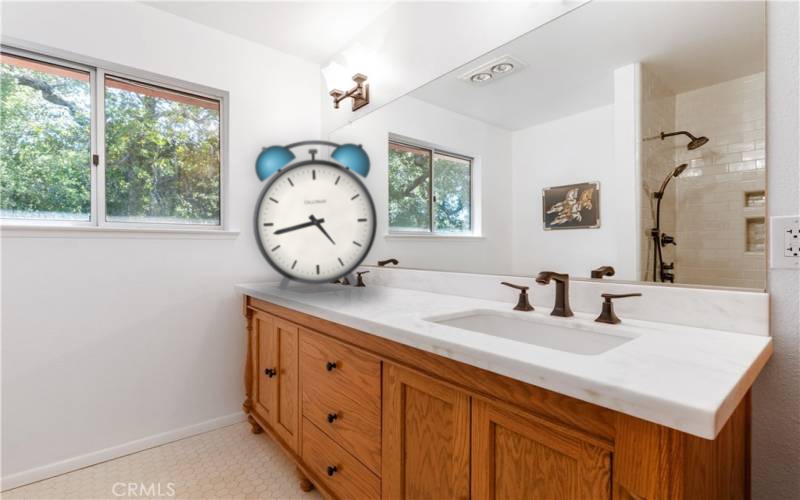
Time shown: {"hour": 4, "minute": 43}
